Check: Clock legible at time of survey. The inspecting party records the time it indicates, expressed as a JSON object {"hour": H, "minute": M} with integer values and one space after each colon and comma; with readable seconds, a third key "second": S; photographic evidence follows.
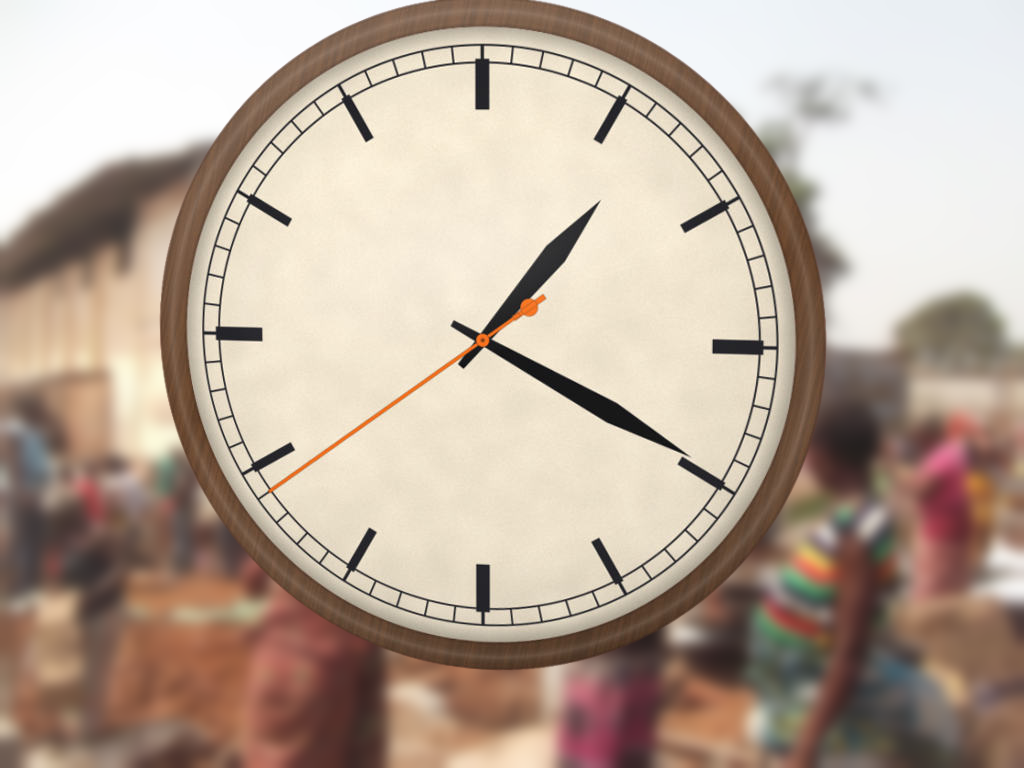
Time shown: {"hour": 1, "minute": 19, "second": 39}
